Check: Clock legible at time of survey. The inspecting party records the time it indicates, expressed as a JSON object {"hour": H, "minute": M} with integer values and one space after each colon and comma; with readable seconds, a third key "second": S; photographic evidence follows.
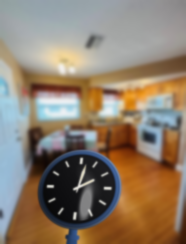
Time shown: {"hour": 2, "minute": 2}
